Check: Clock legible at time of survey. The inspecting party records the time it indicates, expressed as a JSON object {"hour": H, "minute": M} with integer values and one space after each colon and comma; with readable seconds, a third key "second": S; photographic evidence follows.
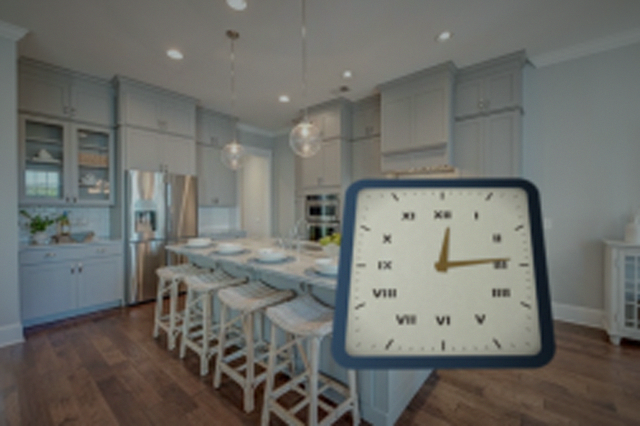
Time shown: {"hour": 12, "minute": 14}
